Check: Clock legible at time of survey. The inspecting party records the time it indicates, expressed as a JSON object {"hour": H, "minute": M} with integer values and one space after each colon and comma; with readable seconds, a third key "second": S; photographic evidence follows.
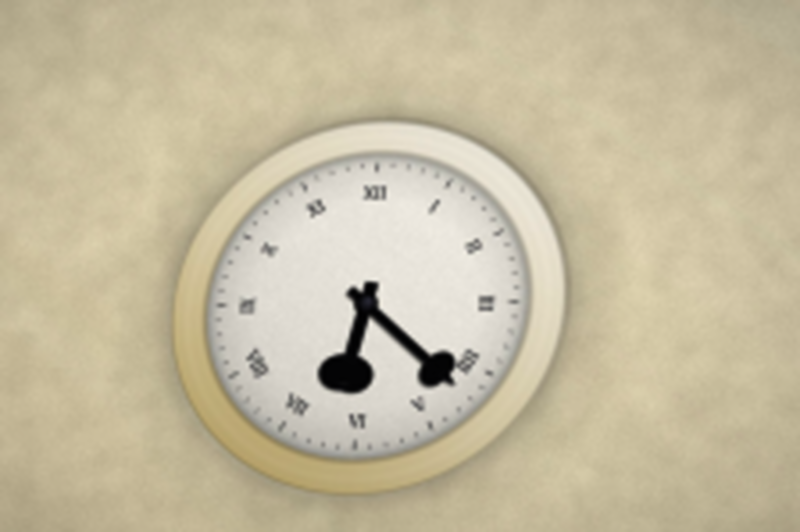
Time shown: {"hour": 6, "minute": 22}
